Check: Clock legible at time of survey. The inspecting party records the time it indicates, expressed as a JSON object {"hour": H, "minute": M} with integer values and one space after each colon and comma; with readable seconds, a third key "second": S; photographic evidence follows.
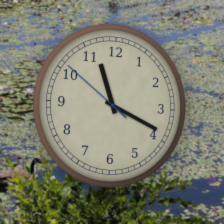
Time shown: {"hour": 11, "minute": 18, "second": 51}
